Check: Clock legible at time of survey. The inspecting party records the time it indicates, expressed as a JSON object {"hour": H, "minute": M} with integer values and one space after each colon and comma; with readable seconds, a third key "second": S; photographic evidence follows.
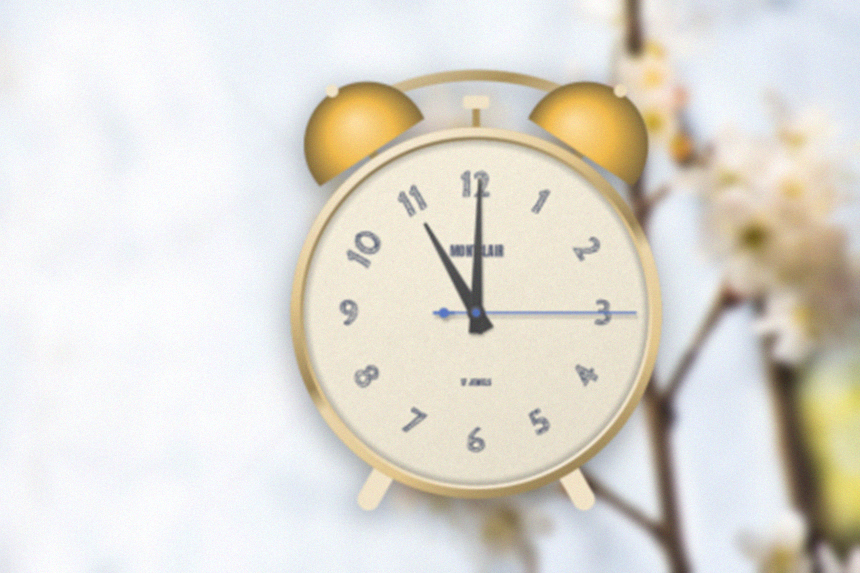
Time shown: {"hour": 11, "minute": 0, "second": 15}
